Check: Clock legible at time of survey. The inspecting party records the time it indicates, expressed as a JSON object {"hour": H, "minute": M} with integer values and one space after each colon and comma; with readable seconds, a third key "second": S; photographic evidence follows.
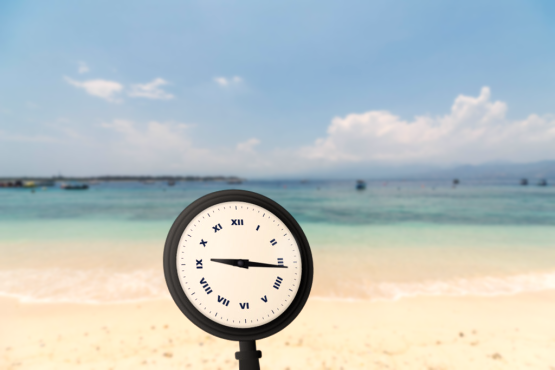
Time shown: {"hour": 9, "minute": 16}
